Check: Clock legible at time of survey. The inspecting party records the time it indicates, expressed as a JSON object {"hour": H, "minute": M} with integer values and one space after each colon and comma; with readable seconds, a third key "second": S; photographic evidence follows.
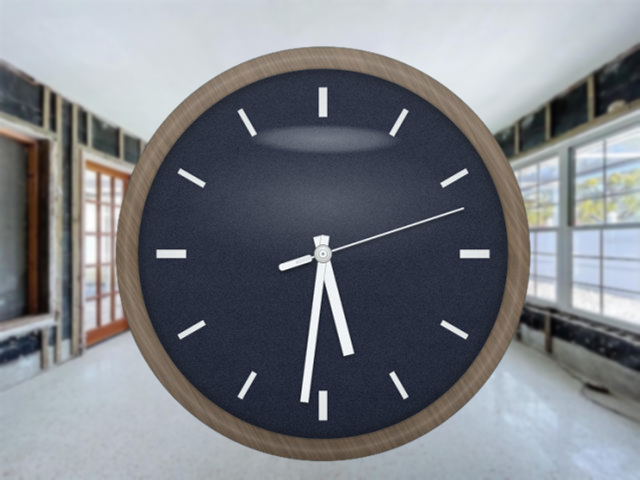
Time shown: {"hour": 5, "minute": 31, "second": 12}
